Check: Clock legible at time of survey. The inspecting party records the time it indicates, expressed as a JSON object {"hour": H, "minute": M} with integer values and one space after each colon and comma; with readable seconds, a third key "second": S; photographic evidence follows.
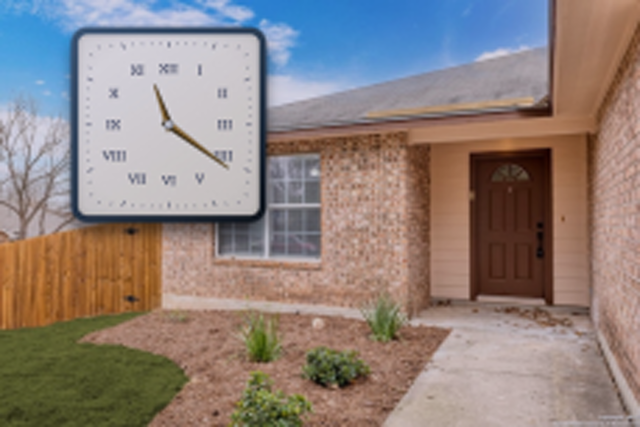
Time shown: {"hour": 11, "minute": 21}
